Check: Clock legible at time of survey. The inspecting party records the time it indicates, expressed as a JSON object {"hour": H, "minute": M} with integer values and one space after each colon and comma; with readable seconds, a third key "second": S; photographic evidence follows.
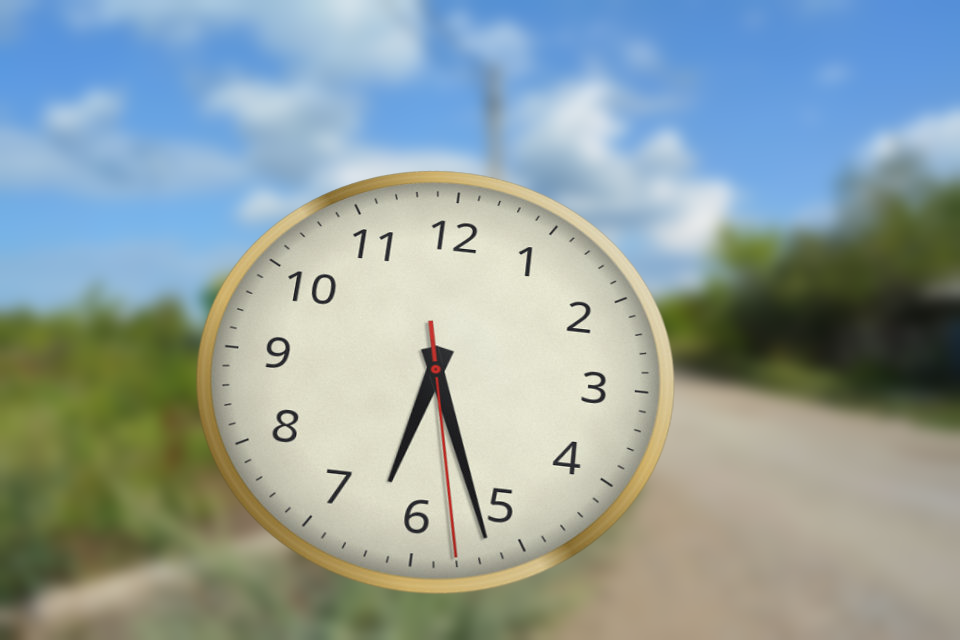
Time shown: {"hour": 6, "minute": 26, "second": 28}
